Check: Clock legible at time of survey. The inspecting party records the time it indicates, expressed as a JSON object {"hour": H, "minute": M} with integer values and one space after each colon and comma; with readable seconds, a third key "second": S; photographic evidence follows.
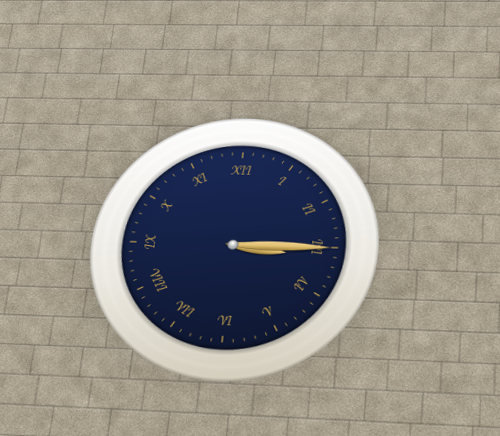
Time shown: {"hour": 3, "minute": 15}
